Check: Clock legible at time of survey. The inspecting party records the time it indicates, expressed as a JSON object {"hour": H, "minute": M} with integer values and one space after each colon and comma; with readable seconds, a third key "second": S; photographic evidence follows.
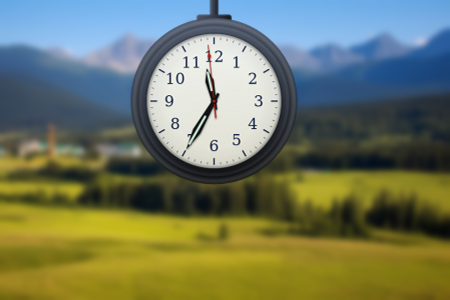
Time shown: {"hour": 11, "minute": 34, "second": 59}
